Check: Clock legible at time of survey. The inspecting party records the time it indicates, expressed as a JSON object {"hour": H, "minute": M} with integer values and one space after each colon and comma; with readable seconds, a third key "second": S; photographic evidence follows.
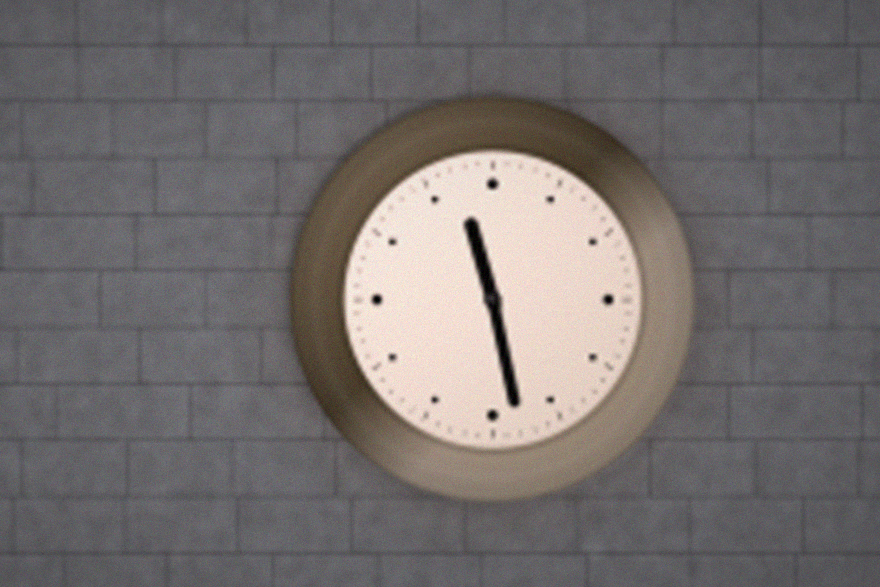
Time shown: {"hour": 11, "minute": 28}
